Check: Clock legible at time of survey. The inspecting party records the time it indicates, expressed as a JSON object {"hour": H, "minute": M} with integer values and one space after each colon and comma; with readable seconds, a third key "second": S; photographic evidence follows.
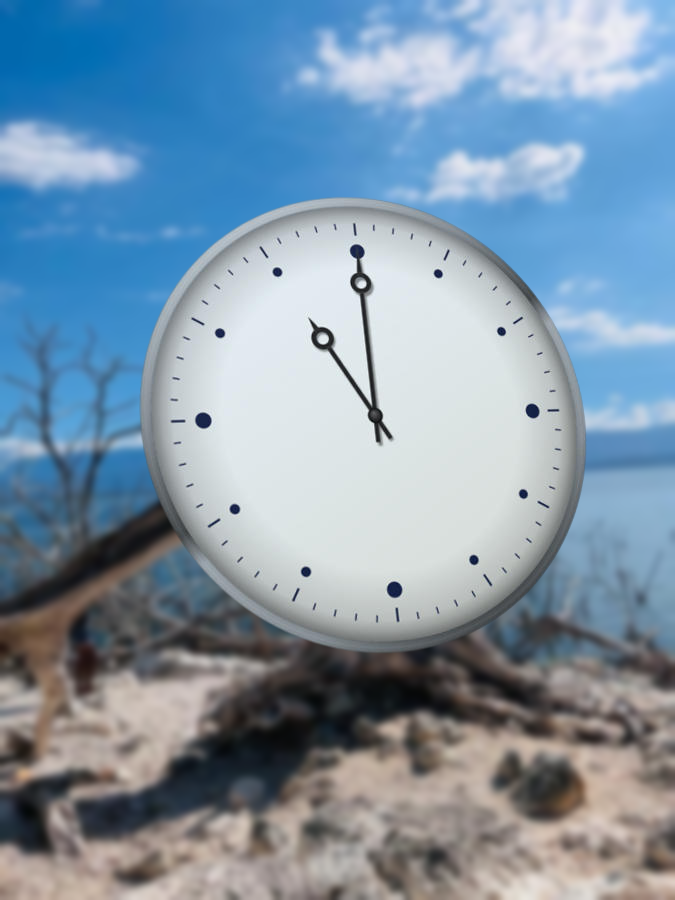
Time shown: {"hour": 11, "minute": 0}
